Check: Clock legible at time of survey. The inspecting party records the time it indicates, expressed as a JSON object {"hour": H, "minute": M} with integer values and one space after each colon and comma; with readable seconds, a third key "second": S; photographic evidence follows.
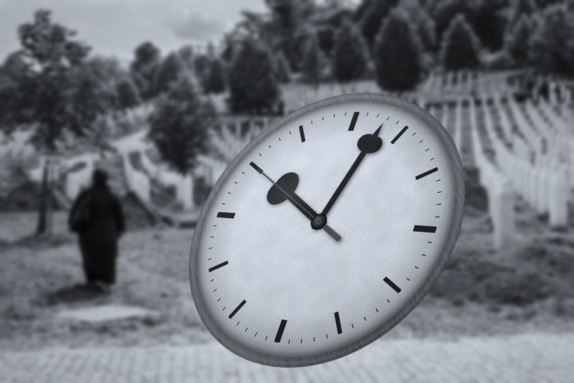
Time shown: {"hour": 10, "minute": 2, "second": 50}
